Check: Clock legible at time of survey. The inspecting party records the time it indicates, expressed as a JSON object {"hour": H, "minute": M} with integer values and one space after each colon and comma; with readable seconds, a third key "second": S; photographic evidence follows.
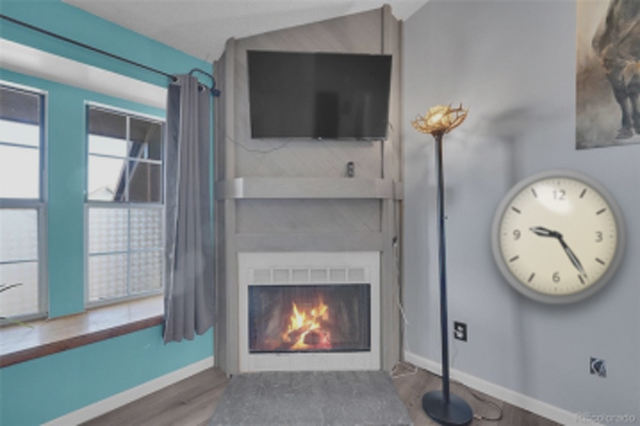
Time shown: {"hour": 9, "minute": 24}
